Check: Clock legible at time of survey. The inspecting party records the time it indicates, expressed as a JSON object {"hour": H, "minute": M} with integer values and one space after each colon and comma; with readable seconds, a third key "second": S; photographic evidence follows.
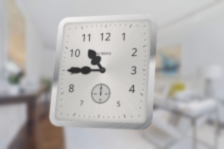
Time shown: {"hour": 10, "minute": 45}
